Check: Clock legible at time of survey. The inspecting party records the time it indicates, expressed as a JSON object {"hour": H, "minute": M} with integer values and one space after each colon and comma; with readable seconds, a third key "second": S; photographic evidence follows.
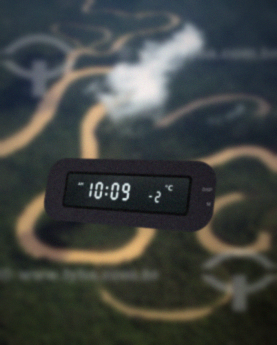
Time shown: {"hour": 10, "minute": 9}
